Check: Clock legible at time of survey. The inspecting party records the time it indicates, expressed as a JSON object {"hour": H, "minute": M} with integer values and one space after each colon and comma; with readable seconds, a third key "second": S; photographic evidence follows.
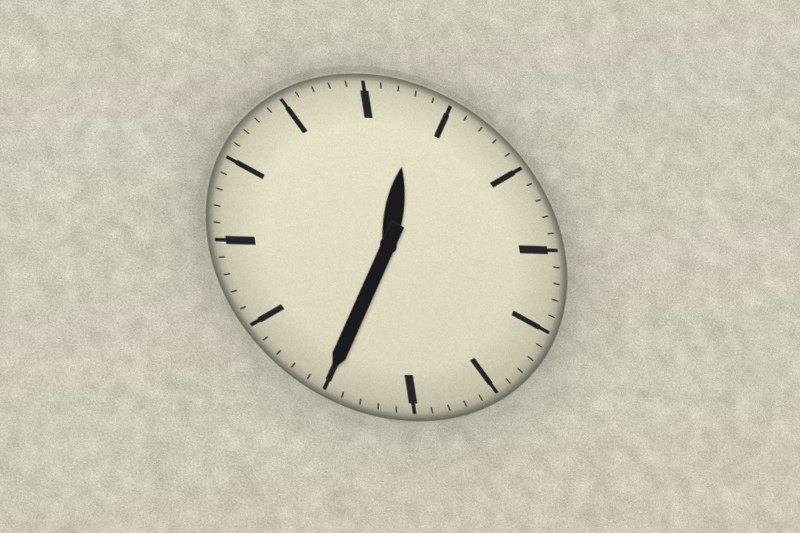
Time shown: {"hour": 12, "minute": 35}
